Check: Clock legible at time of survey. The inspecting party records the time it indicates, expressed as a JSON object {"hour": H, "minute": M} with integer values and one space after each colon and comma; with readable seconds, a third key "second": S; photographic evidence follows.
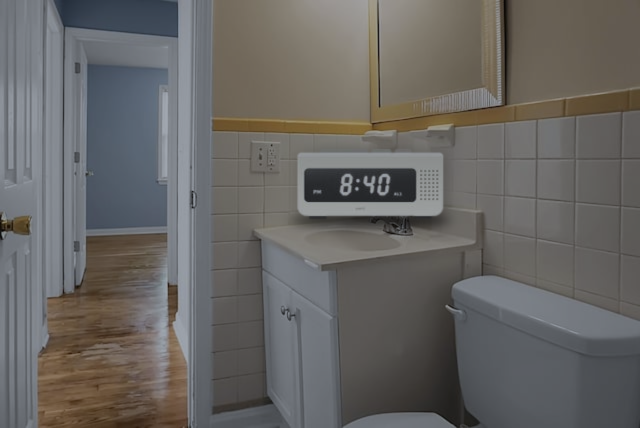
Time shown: {"hour": 8, "minute": 40}
